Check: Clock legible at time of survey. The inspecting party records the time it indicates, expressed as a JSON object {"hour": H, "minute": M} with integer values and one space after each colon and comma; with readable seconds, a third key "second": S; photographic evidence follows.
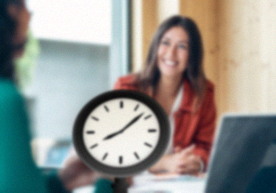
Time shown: {"hour": 8, "minute": 8}
